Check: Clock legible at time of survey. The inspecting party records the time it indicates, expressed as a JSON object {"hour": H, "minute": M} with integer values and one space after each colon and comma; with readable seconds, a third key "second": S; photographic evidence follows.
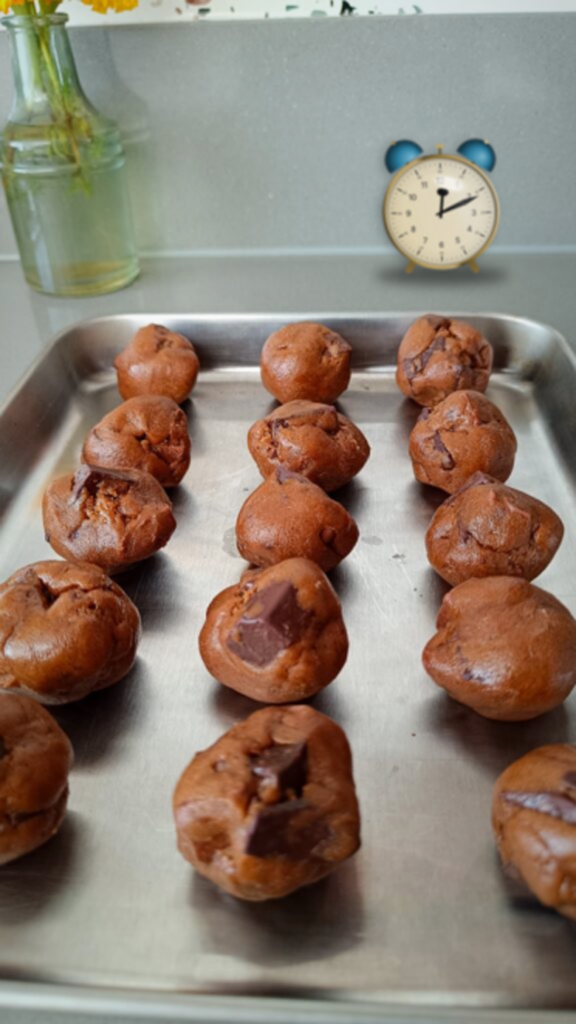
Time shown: {"hour": 12, "minute": 11}
